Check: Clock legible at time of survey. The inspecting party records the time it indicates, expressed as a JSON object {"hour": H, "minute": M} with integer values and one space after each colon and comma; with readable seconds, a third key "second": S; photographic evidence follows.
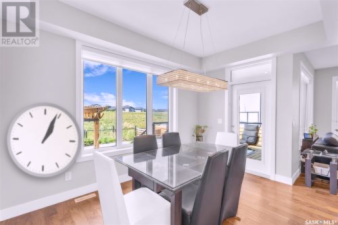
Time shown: {"hour": 1, "minute": 4}
